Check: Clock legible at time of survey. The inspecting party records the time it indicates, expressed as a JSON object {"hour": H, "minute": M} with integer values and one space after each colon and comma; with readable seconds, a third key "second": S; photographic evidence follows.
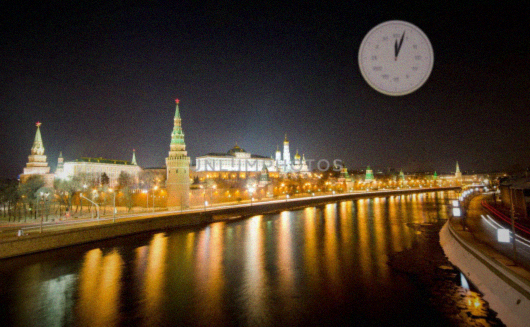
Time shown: {"hour": 12, "minute": 3}
